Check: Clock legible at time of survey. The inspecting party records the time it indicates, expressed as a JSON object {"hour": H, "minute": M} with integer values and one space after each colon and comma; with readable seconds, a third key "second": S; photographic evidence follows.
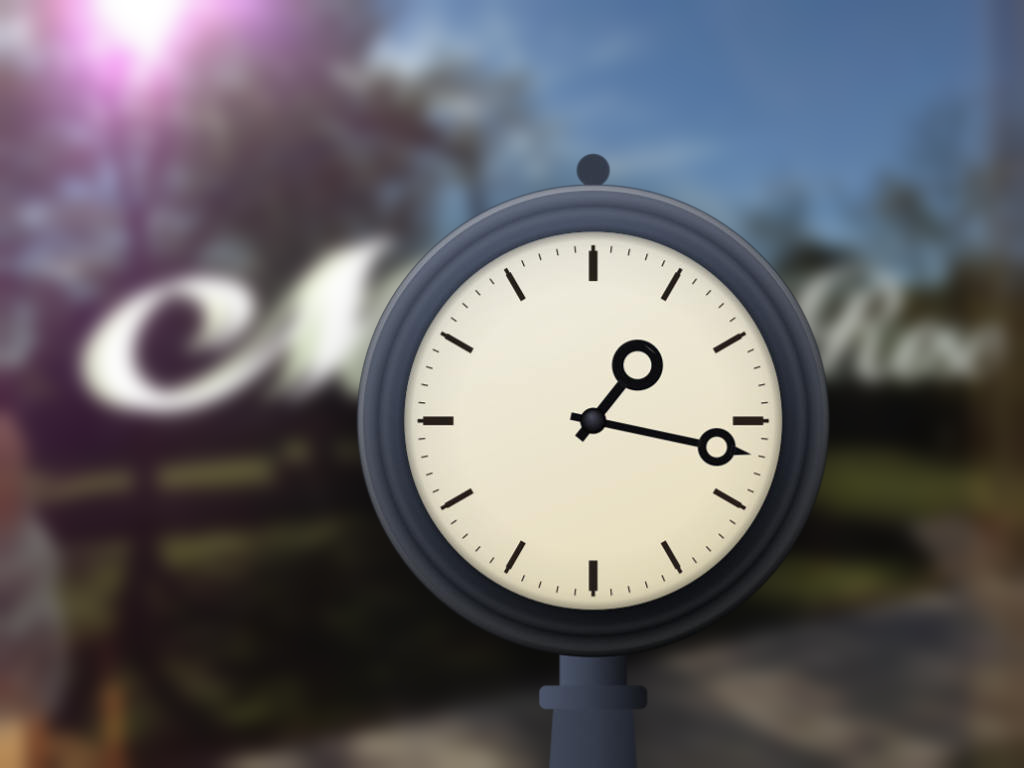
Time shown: {"hour": 1, "minute": 17}
